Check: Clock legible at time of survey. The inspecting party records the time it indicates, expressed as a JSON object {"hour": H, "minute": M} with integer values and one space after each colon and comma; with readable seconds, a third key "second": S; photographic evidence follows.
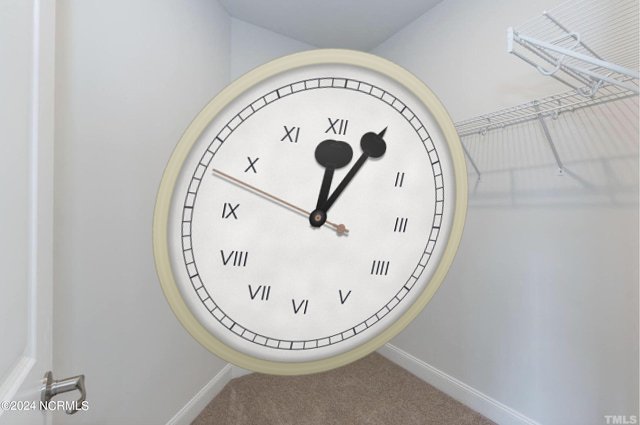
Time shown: {"hour": 12, "minute": 4, "second": 48}
